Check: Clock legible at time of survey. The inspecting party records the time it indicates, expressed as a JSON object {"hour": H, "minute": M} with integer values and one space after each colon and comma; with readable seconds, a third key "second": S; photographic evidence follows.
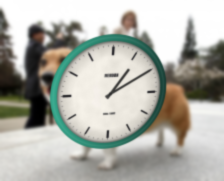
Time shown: {"hour": 1, "minute": 10}
